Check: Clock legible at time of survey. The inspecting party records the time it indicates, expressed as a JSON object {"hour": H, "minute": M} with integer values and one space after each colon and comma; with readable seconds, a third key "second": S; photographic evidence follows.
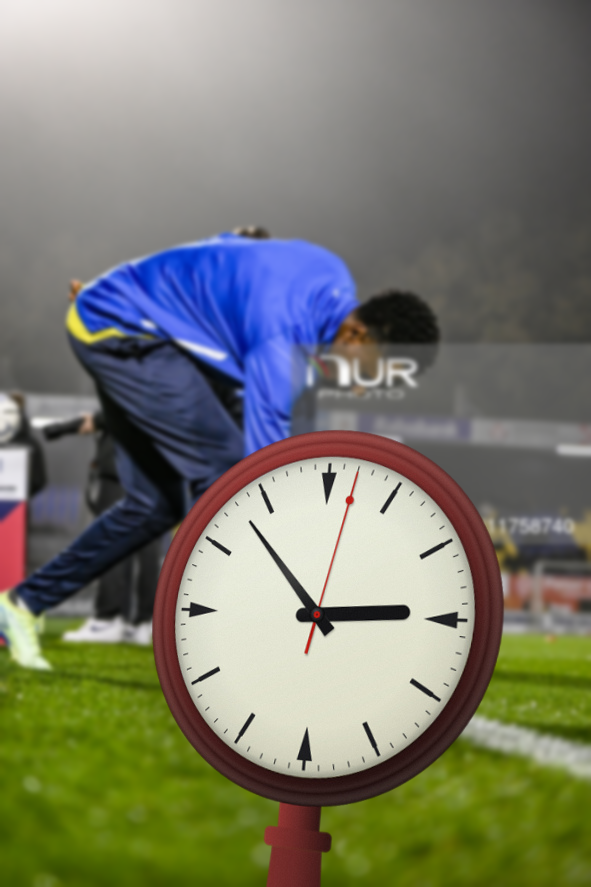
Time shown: {"hour": 2, "minute": 53, "second": 2}
